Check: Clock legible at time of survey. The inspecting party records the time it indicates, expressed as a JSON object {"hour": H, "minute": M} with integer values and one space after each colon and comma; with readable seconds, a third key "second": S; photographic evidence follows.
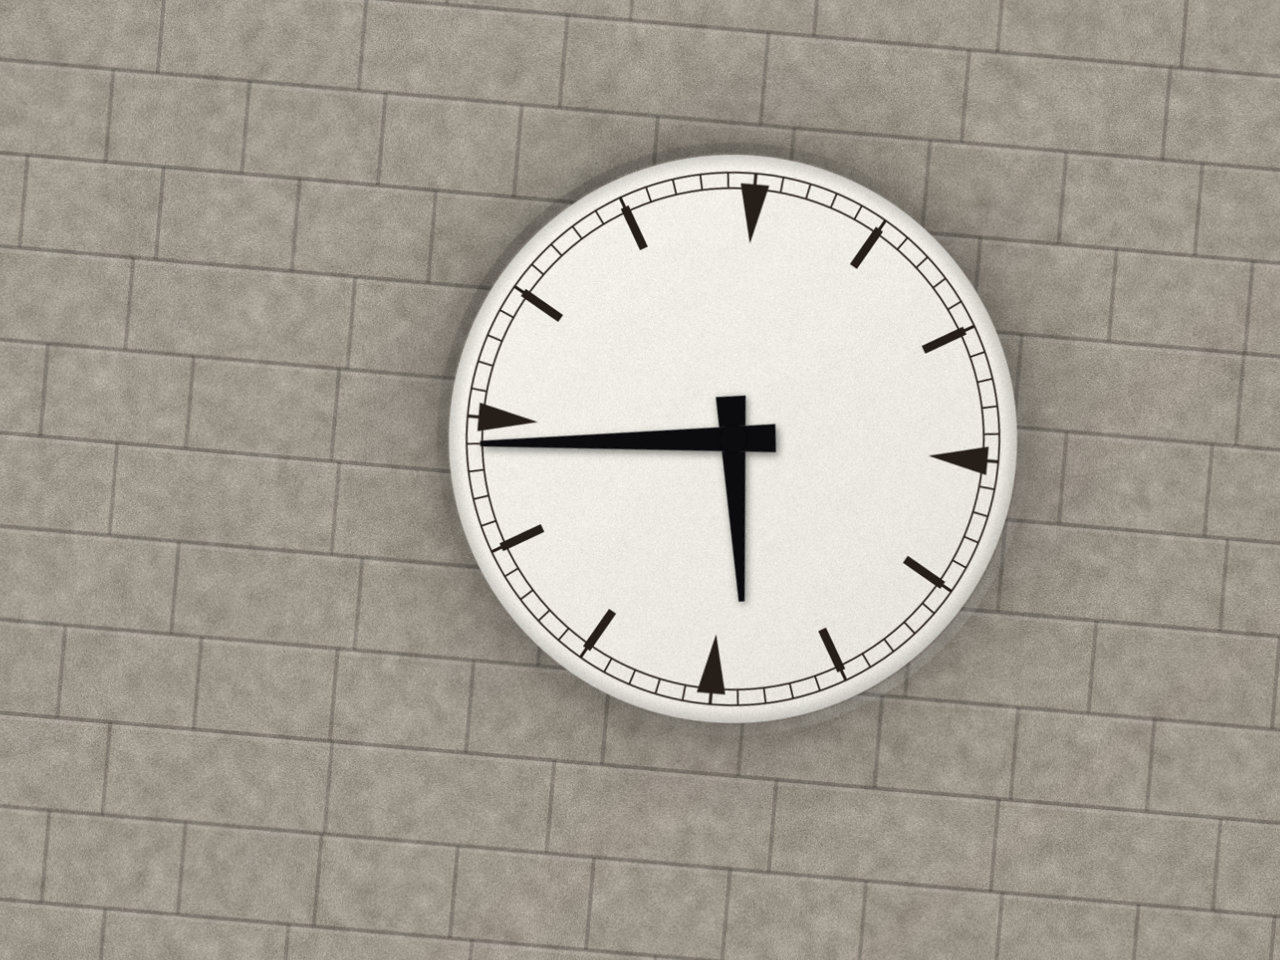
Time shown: {"hour": 5, "minute": 44}
